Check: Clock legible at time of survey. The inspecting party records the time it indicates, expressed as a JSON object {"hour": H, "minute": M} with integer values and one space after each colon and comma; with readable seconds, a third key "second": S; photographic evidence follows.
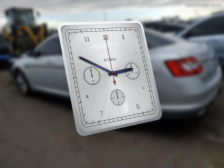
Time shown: {"hour": 2, "minute": 50}
